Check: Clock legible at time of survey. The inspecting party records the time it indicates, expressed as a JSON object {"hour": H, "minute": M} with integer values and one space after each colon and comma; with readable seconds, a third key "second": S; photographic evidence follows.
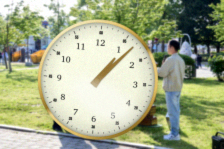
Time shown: {"hour": 1, "minute": 7}
